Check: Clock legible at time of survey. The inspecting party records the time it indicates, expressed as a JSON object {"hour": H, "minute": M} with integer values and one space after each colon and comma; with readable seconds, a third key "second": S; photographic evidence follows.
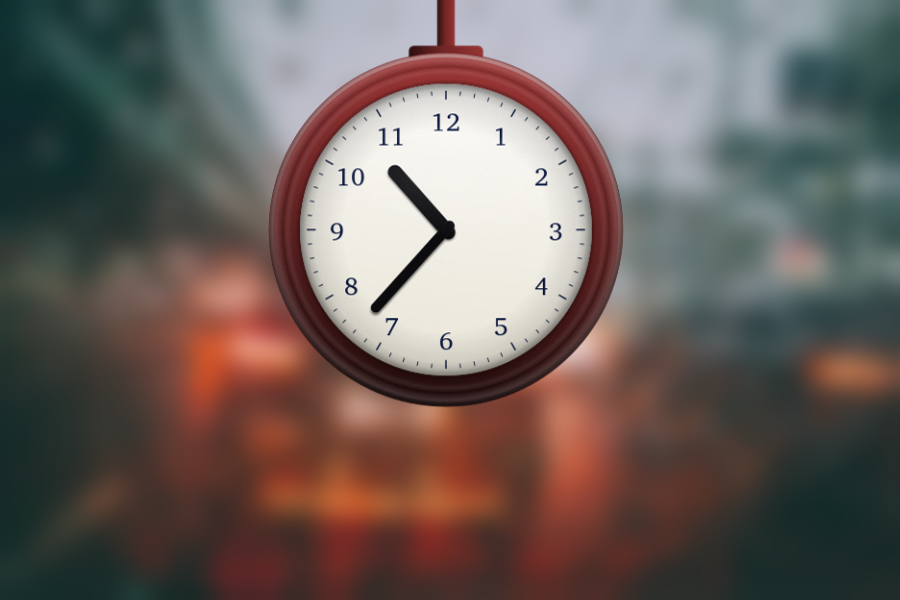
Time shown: {"hour": 10, "minute": 37}
